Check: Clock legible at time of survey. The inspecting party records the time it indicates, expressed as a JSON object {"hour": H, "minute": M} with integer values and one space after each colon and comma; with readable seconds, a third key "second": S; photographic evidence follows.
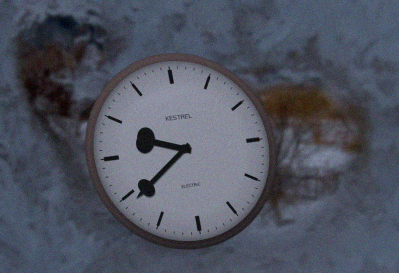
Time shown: {"hour": 9, "minute": 39}
